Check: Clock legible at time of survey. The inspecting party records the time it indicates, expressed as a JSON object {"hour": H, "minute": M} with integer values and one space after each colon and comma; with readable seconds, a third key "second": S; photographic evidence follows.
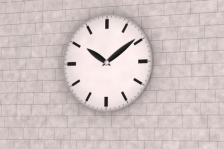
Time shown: {"hour": 10, "minute": 9}
